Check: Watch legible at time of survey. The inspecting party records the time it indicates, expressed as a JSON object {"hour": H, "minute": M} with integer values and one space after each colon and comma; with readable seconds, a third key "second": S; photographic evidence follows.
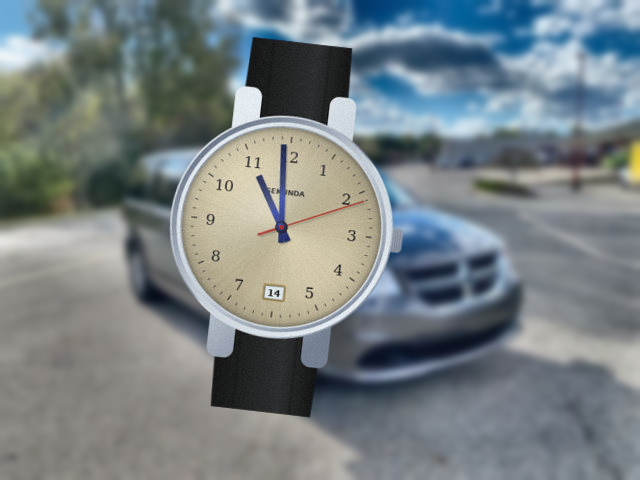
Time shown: {"hour": 10, "minute": 59, "second": 11}
